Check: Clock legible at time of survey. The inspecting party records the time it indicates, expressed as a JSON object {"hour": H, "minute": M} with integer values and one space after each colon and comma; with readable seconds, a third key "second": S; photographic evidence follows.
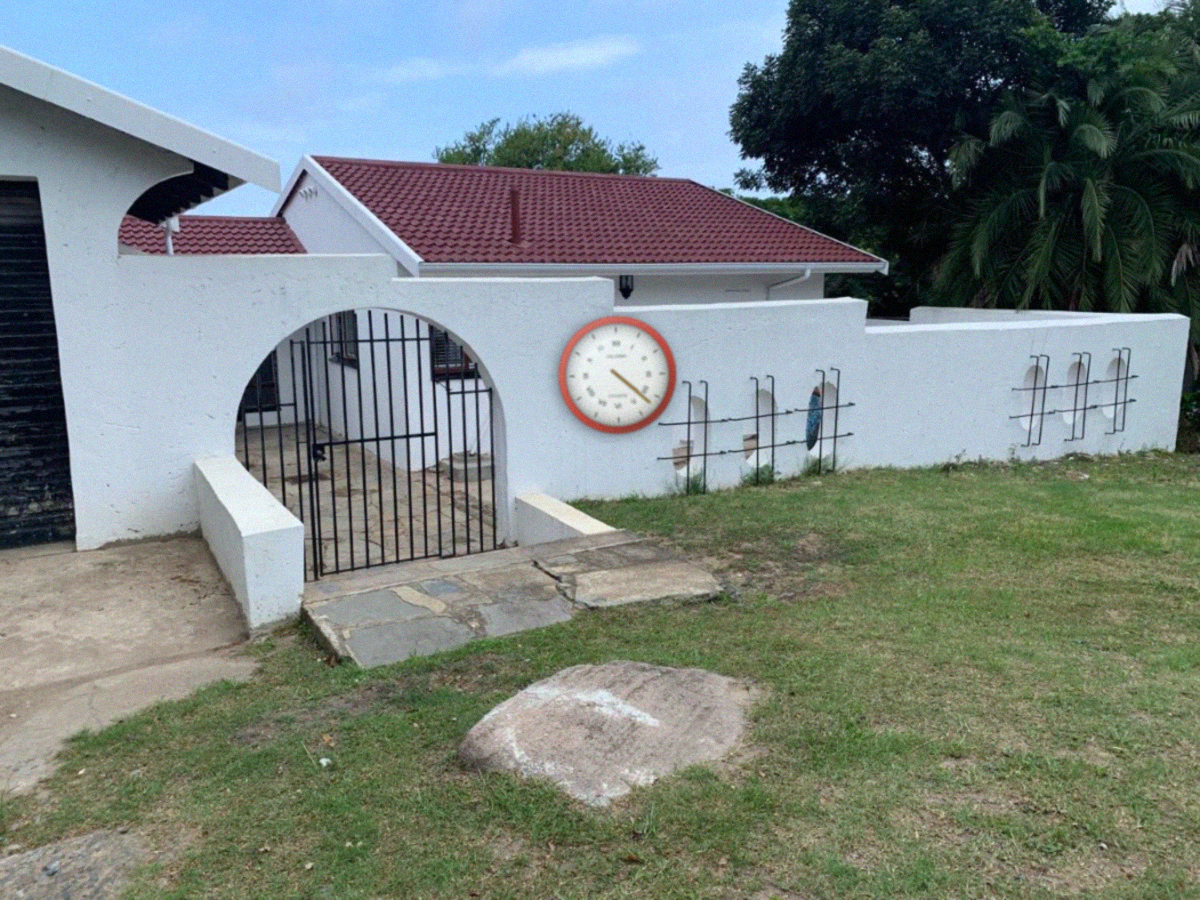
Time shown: {"hour": 4, "minute": 22}
